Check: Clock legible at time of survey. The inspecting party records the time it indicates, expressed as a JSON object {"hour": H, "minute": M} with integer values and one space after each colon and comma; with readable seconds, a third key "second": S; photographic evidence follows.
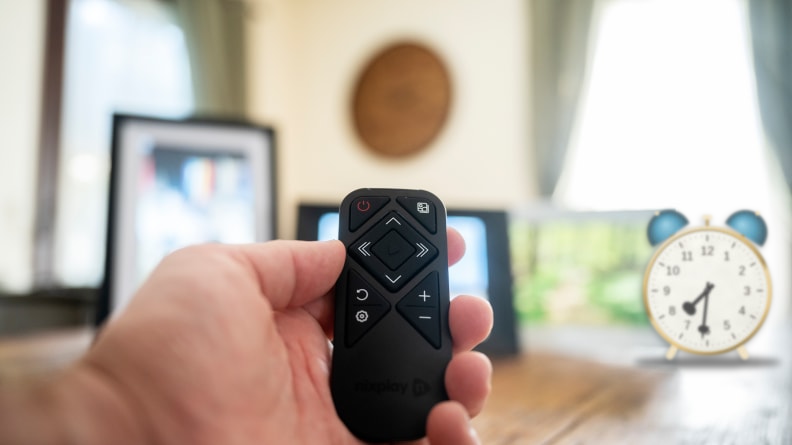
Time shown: {"hour": 7, "minute": 31}
